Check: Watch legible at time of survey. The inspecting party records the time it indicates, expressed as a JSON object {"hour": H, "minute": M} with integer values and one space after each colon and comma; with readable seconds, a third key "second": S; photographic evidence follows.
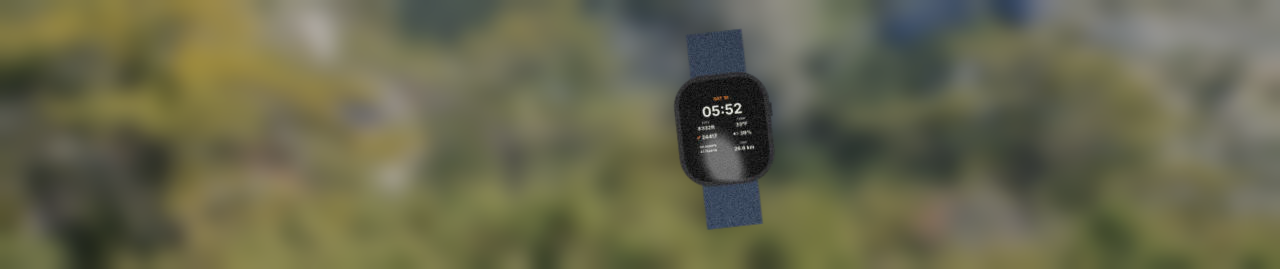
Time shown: {"hour": 5, "minute": 52}
